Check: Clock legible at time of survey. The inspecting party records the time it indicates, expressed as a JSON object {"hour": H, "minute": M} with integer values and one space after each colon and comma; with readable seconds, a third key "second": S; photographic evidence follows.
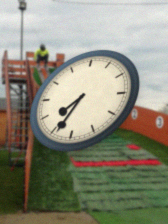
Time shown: {"hour": 7, "minute": 34}
